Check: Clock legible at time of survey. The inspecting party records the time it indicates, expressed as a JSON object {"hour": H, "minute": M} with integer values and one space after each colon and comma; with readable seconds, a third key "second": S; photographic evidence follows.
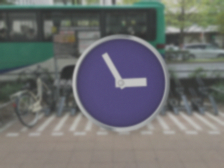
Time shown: {"hour": 2, "minute": 55}
